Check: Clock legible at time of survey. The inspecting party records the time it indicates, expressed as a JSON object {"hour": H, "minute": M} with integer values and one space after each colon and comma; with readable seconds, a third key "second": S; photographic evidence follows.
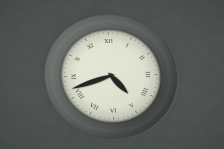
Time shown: {"hour": 4, "minute": 42}
